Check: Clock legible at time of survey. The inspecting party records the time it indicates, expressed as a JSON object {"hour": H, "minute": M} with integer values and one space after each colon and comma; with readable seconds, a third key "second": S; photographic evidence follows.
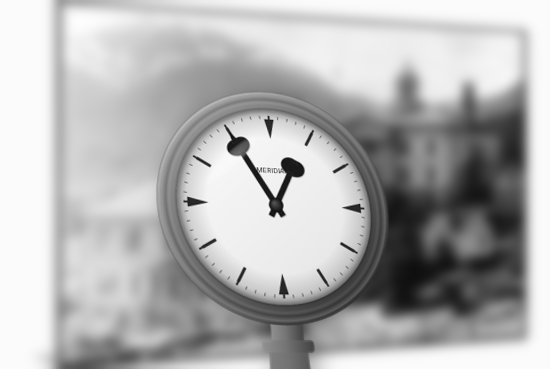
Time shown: {"hour": 12, "minute": 55}
